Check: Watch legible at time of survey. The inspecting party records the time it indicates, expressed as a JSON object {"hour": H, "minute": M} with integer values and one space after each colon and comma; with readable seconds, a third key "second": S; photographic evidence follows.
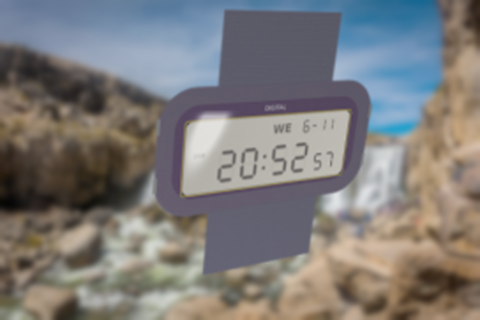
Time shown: {"hour": 20, "minute": 52, "second": 57}
